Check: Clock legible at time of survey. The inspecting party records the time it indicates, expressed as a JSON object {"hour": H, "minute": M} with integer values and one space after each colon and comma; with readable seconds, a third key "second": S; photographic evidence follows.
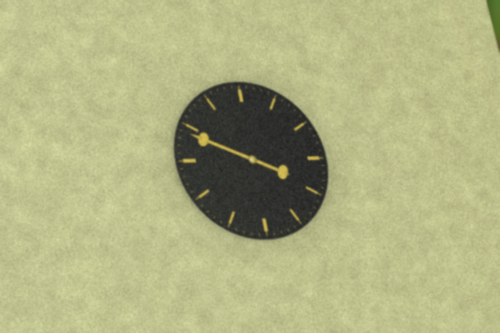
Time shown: {"hour": 3, "minute": 49}
